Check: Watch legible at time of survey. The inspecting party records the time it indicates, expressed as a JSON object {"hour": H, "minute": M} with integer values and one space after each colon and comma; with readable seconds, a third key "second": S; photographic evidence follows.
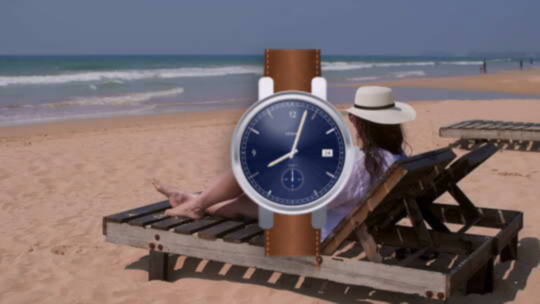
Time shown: {"hour": 8, "minute": 3}
